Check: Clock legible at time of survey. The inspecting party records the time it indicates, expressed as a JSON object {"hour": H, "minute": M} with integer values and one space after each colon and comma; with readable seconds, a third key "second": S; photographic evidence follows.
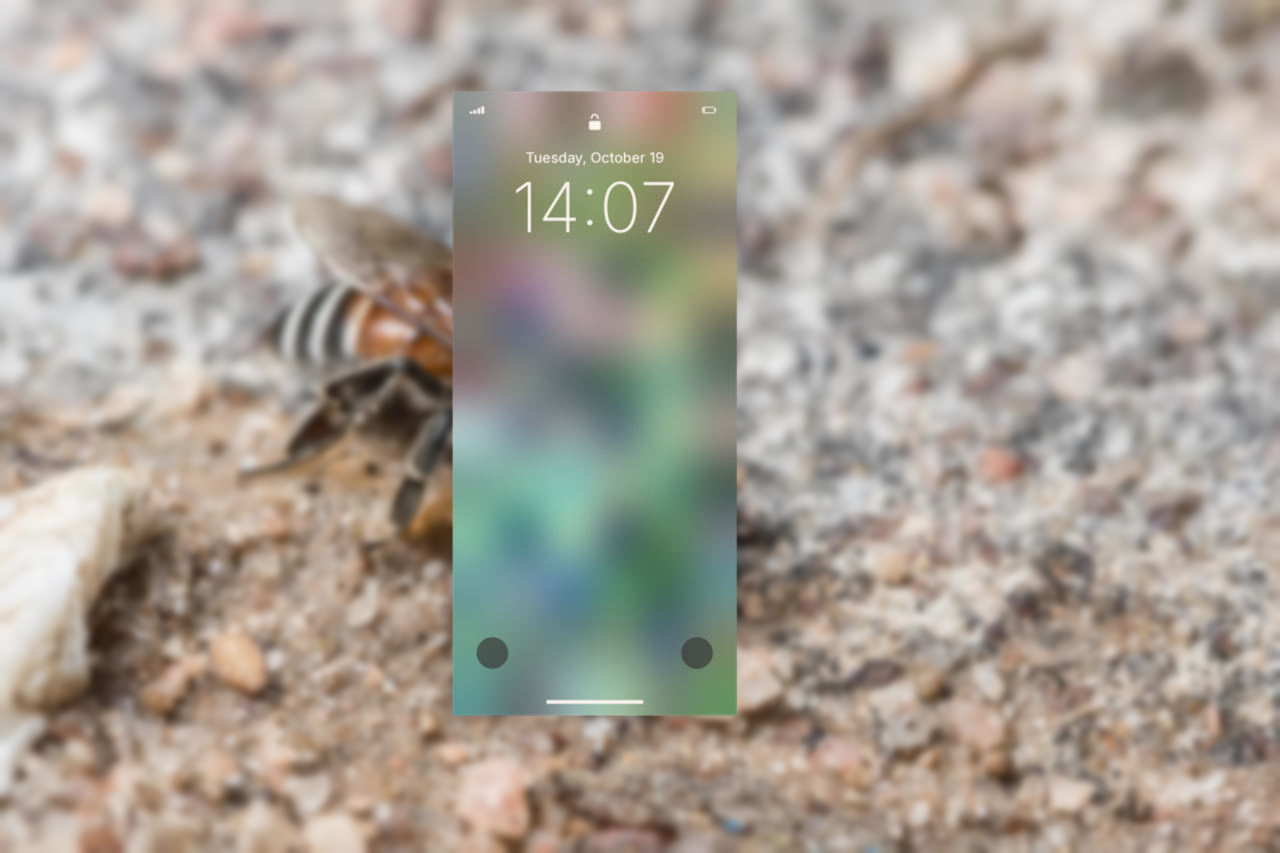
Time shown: {"hour": 14, "minute": 7}
